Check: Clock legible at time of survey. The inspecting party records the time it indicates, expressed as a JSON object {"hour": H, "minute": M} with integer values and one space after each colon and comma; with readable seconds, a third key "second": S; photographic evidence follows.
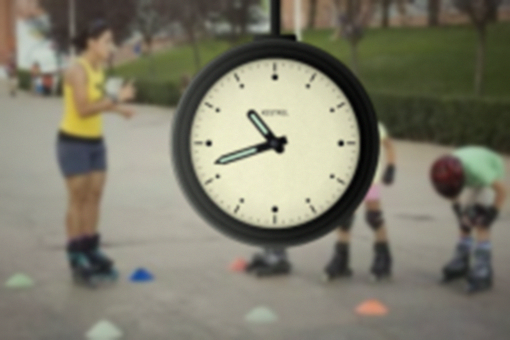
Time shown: {"hour": 10, "minute": 42}
